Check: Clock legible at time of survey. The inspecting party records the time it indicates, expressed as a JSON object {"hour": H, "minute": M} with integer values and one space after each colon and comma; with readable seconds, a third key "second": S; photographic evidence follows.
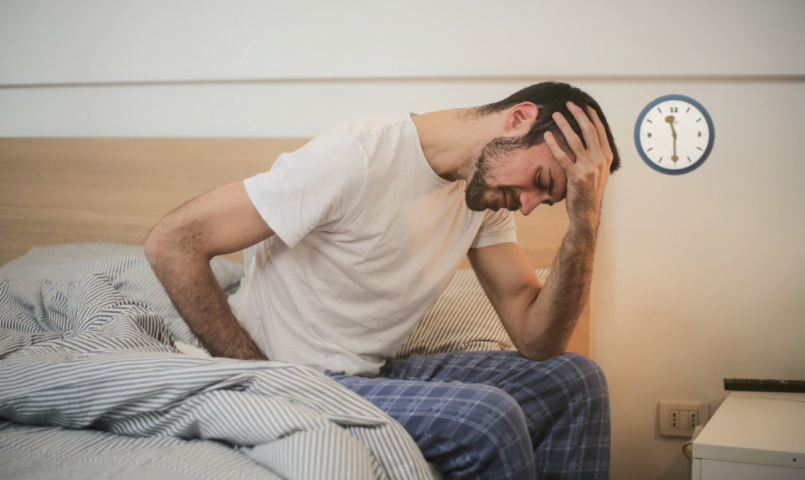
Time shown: {"hour": 11, "minute": 30}
